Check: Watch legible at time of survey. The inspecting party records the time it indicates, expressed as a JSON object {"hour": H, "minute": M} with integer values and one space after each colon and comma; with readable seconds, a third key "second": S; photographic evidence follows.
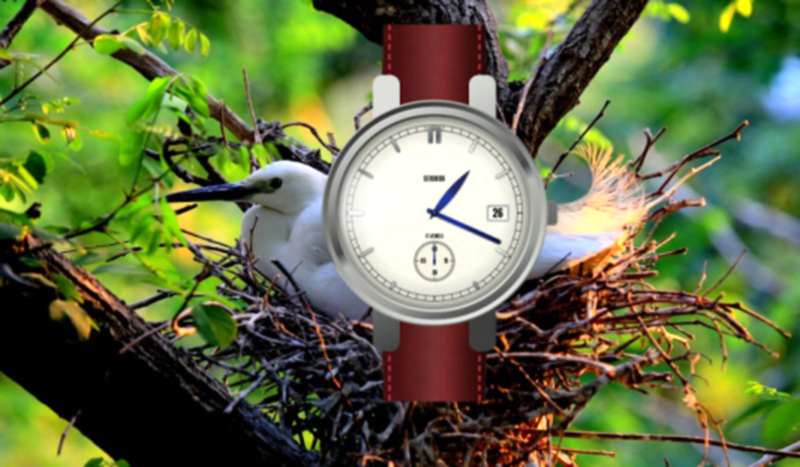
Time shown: {"hour": 1, "minute": 19}
